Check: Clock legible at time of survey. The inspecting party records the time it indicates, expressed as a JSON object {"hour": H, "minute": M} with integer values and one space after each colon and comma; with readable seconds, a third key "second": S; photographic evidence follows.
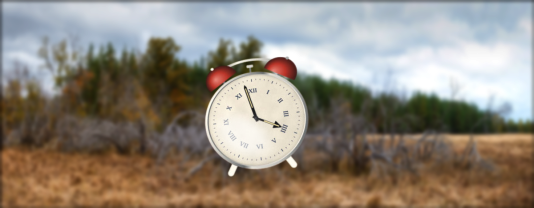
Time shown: {"hour": 3, "minute": 58}
